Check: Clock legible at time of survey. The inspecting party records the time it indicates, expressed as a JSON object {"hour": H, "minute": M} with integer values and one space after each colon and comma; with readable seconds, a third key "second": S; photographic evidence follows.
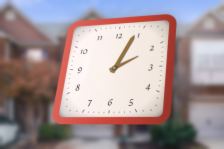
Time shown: {"hour": 2, "minute": 4}
